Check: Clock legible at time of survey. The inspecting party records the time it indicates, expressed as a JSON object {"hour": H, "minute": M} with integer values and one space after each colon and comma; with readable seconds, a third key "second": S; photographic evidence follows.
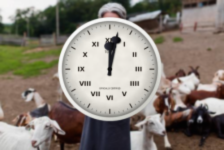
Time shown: {"hour": 12, "minute": 2}
